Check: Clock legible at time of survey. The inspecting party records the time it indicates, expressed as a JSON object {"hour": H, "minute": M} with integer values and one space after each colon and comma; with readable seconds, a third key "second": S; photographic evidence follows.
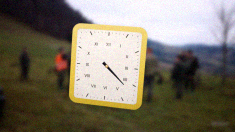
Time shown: {"hour": 4, "minute": 22}
